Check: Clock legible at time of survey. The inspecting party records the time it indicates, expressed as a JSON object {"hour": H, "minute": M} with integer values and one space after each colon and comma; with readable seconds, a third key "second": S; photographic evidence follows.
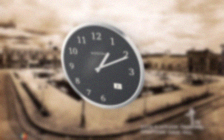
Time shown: {"hour": 1, "minute": 11}
